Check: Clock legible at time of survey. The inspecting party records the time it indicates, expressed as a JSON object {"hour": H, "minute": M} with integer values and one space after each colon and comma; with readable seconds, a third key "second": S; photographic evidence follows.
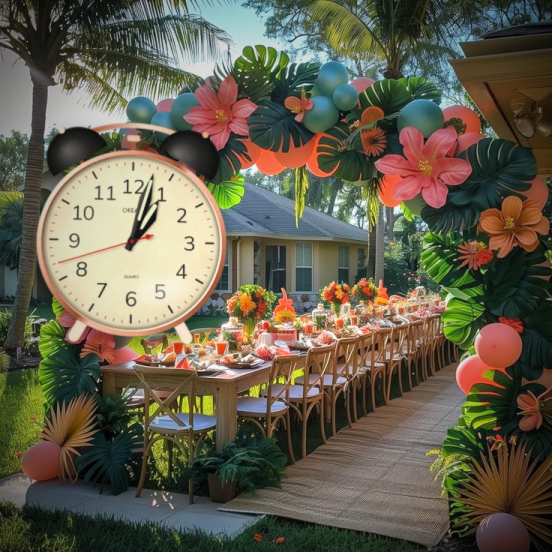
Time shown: {"hour": 1, "minute": 2, "second": 42}
